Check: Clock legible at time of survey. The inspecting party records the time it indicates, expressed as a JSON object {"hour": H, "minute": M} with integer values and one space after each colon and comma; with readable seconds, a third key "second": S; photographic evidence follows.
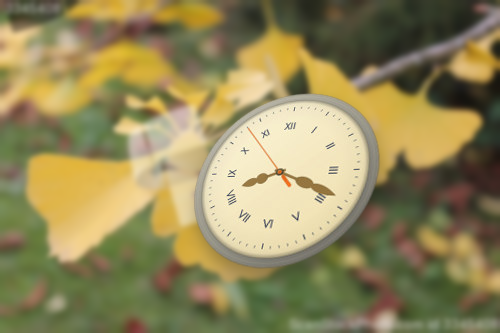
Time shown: {"hour": 8, "minute": 18, "second": 53}
